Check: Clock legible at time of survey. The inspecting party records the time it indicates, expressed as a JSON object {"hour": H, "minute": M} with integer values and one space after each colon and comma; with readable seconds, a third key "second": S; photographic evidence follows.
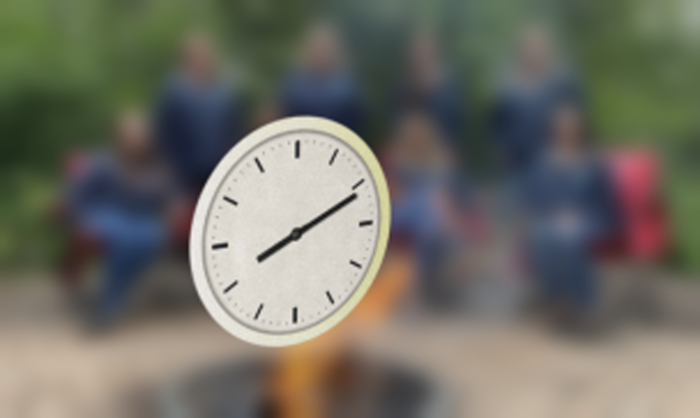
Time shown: {"hour": 8, "minute": 11}
